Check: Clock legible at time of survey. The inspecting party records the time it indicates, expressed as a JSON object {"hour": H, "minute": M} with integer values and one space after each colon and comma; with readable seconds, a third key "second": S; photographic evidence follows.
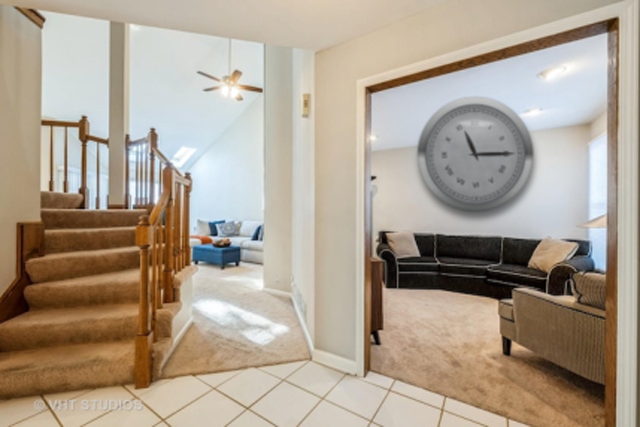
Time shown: {"hour": 11, "minute": 15}
